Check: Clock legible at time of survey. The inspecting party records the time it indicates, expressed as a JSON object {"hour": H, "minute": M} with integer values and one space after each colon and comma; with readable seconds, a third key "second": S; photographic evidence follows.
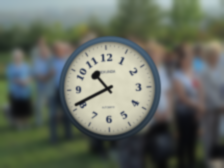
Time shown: {"hour": 10, "minute": 41}
